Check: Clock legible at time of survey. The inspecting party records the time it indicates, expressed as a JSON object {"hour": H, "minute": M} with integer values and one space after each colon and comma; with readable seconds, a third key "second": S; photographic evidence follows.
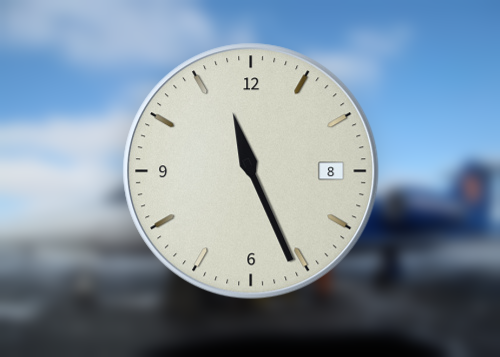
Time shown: {"hour": 11, "minute": 26}
